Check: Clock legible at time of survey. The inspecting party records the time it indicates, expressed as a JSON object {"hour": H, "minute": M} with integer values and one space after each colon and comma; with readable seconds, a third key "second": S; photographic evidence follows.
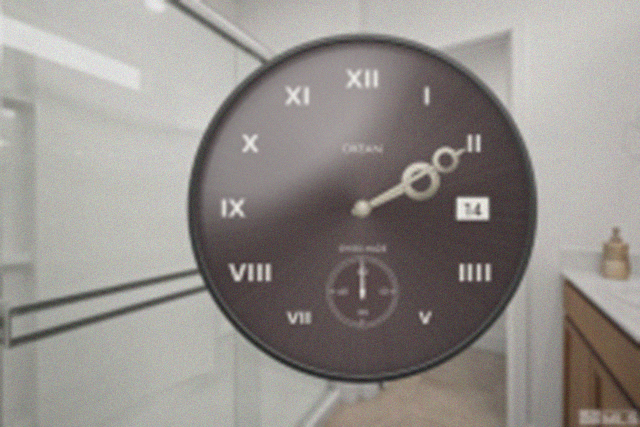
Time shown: {"hour": 2, "minute": 10}
